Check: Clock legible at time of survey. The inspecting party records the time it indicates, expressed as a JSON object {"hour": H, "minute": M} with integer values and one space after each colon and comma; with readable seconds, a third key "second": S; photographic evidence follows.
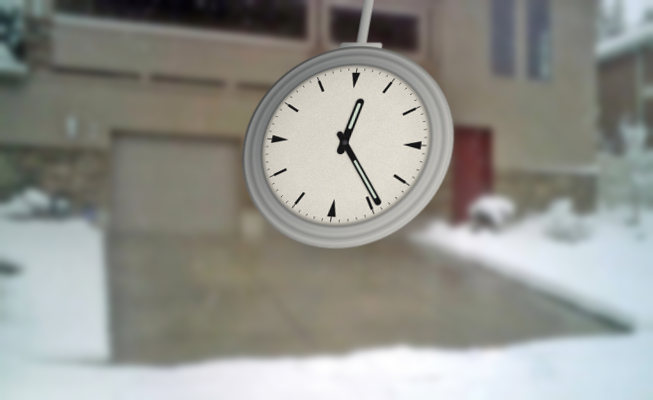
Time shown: {"hour": 12, "minute": 24}
